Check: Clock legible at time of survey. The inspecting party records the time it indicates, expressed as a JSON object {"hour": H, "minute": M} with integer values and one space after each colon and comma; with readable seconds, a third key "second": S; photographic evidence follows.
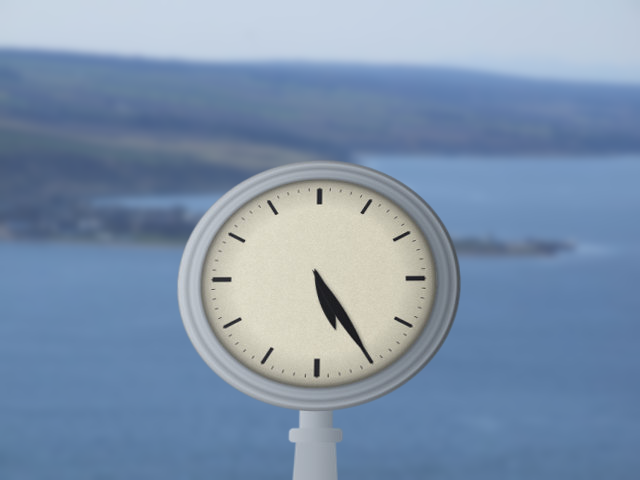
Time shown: {"hour": 5, "minute": 25}
